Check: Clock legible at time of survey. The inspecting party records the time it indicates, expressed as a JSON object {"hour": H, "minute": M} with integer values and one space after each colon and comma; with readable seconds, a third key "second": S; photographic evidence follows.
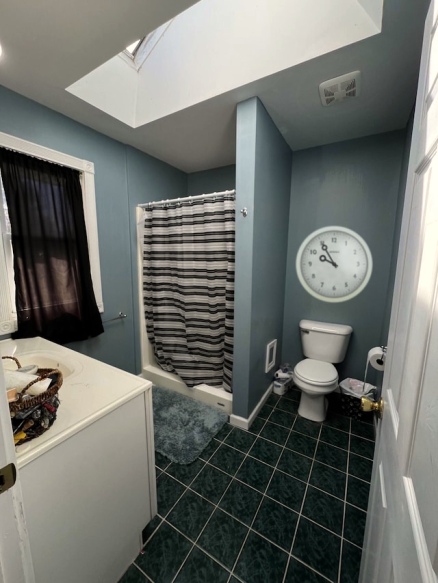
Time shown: {"hour": 9, "minute": 55}
